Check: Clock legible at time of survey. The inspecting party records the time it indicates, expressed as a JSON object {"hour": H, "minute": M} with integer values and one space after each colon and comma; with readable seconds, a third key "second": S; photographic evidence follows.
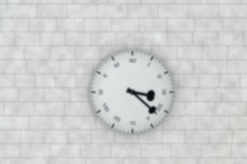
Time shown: {"hour": 3, "minute": 22}
